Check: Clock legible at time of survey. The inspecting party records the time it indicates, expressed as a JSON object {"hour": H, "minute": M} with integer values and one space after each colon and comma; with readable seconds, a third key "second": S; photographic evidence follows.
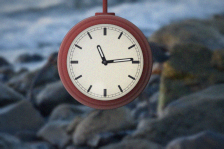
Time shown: {"hour": 11, "minute": 14}
